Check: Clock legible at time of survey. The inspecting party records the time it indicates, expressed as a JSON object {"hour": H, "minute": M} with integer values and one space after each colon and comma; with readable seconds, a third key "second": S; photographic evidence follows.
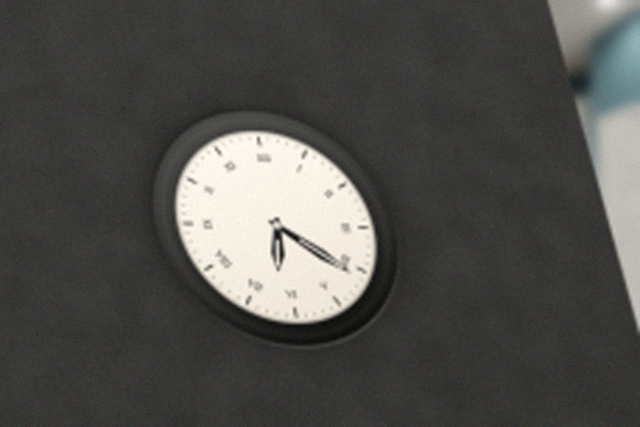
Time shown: {"hour": 6, "minute": 21}
